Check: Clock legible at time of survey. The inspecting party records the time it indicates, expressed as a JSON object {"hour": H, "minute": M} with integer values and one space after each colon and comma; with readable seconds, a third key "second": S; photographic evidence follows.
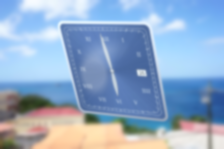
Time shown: {"hour": 5, "minute": 59}
